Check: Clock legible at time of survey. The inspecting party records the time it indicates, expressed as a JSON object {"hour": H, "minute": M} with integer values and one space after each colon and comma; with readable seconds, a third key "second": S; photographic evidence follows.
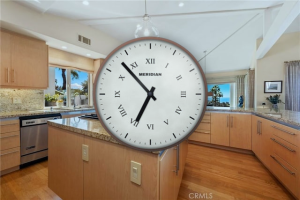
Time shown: {"hour": 6, "minute": 53}
